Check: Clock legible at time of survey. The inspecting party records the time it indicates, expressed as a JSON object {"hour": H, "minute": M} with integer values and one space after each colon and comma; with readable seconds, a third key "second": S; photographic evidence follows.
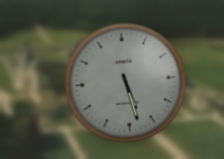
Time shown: {"hour": 5, "minute": 28}
